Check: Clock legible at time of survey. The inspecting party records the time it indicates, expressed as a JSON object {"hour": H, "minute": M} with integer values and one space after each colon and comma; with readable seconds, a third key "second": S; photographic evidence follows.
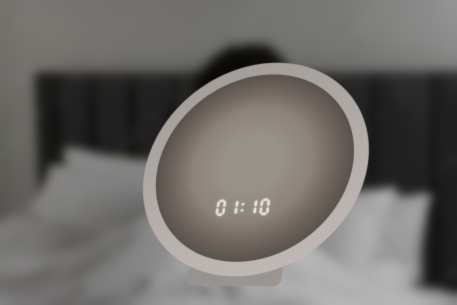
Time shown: {"hour": 1, "minute": 10}
